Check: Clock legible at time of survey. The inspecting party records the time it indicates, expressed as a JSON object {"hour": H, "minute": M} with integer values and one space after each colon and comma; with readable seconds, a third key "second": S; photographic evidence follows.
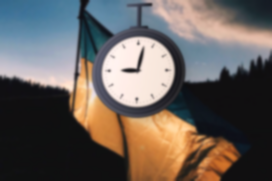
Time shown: {"hour": 9, "minute": 2}
